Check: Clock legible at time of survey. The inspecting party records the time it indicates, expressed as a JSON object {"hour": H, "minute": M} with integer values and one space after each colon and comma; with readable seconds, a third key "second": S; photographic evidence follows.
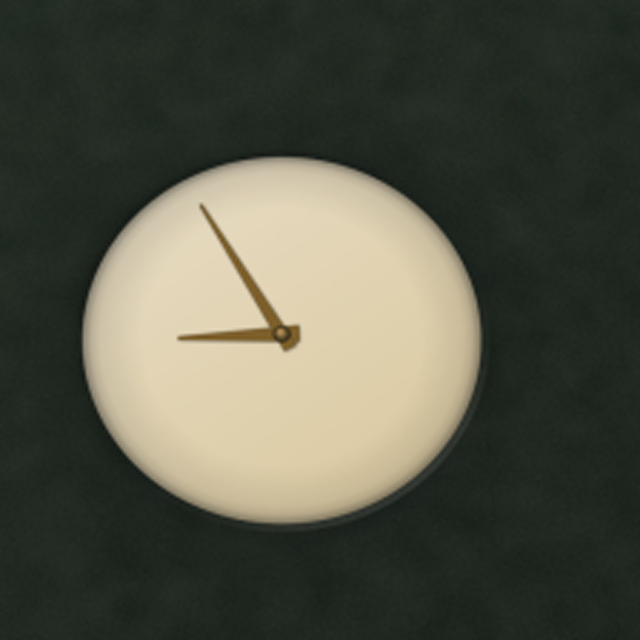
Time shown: {"hour": 8, "minute": 55}
